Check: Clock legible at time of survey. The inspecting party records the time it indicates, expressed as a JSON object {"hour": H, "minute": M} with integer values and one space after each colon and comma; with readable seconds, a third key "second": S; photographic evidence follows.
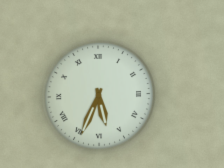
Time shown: {"hour": 5, "minute": 34}
